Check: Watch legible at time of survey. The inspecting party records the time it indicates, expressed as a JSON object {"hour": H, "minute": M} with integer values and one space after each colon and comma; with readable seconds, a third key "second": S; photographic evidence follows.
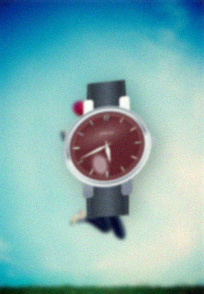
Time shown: {"hour": 5, "minute": 41}
